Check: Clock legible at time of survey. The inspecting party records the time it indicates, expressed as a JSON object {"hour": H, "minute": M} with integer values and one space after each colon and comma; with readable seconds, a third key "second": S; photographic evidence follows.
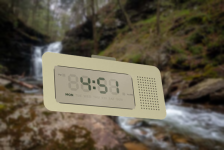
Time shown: {"hour": 4, "minute": 51}
